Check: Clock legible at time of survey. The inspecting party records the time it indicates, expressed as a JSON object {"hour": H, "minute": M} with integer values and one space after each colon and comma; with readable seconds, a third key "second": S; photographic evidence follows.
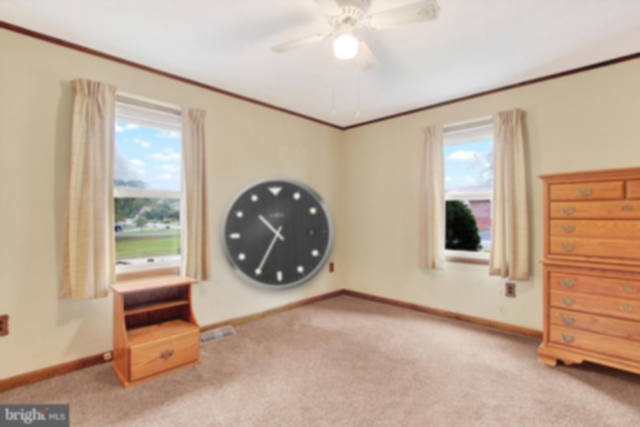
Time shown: {"hour": 10, "minute": 35}
